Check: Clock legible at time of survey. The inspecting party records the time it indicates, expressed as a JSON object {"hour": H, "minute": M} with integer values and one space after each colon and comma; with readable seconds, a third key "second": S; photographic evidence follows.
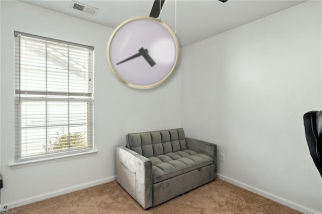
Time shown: {"hour": 4, "minute": 41}
